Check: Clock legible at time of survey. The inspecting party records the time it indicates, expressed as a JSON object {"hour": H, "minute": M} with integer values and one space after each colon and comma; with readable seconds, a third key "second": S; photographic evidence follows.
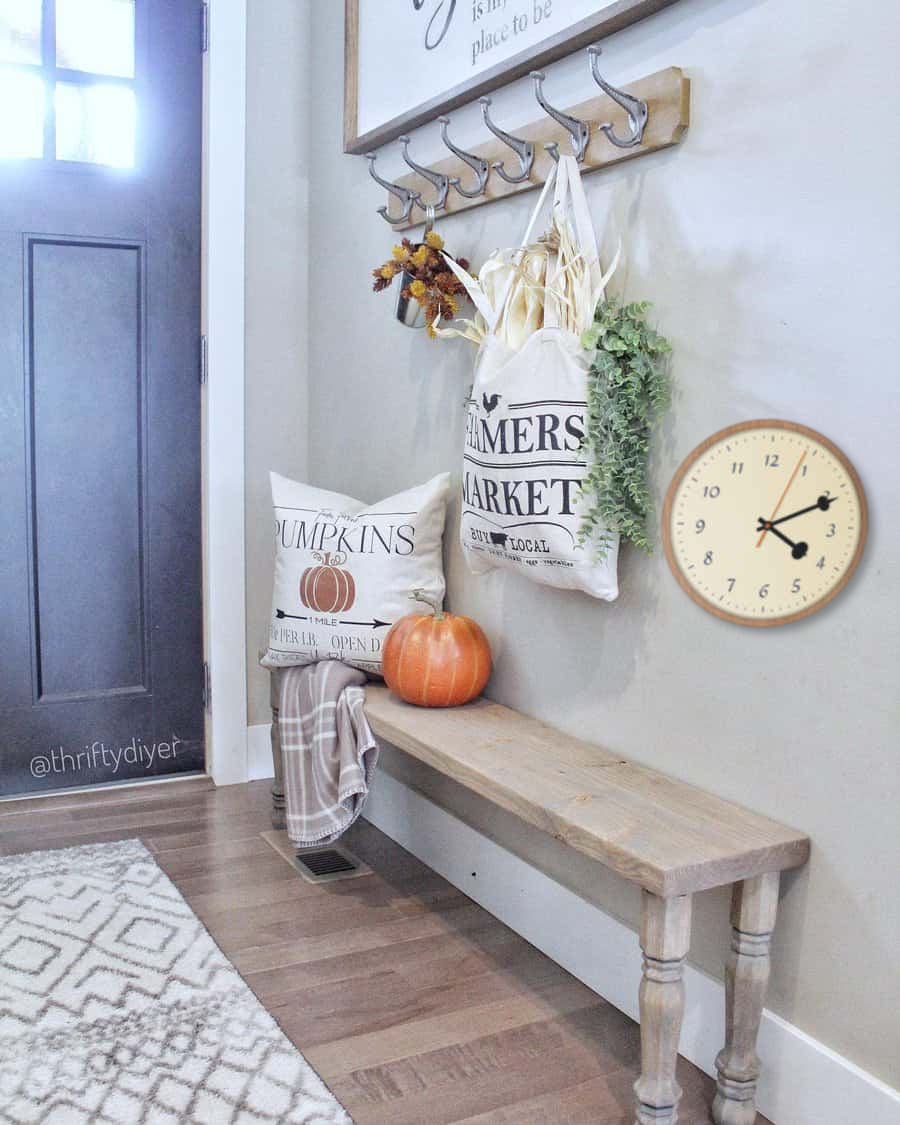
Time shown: {"hour": 4, "minute": 11, "second": 4}
